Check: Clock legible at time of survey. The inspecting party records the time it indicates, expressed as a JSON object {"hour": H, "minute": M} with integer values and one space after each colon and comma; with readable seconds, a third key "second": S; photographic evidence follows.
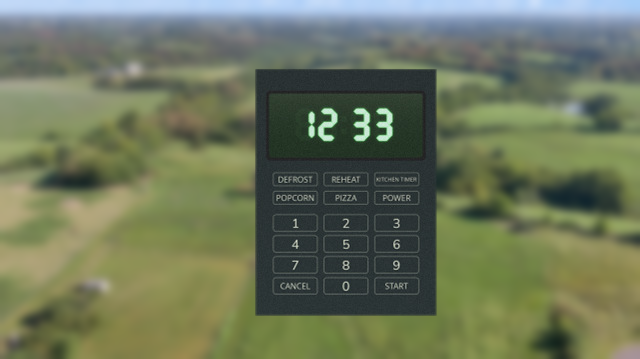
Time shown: {"hour": 12, "minute": 33}
